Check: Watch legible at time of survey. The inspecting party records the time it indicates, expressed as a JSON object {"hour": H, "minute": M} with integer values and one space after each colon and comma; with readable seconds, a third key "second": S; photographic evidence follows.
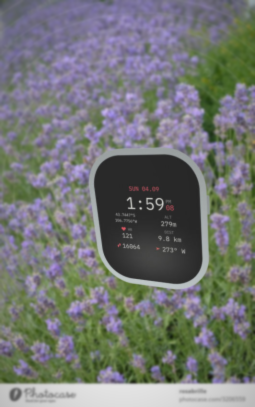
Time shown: {"hour": 1, "minute": 59}
